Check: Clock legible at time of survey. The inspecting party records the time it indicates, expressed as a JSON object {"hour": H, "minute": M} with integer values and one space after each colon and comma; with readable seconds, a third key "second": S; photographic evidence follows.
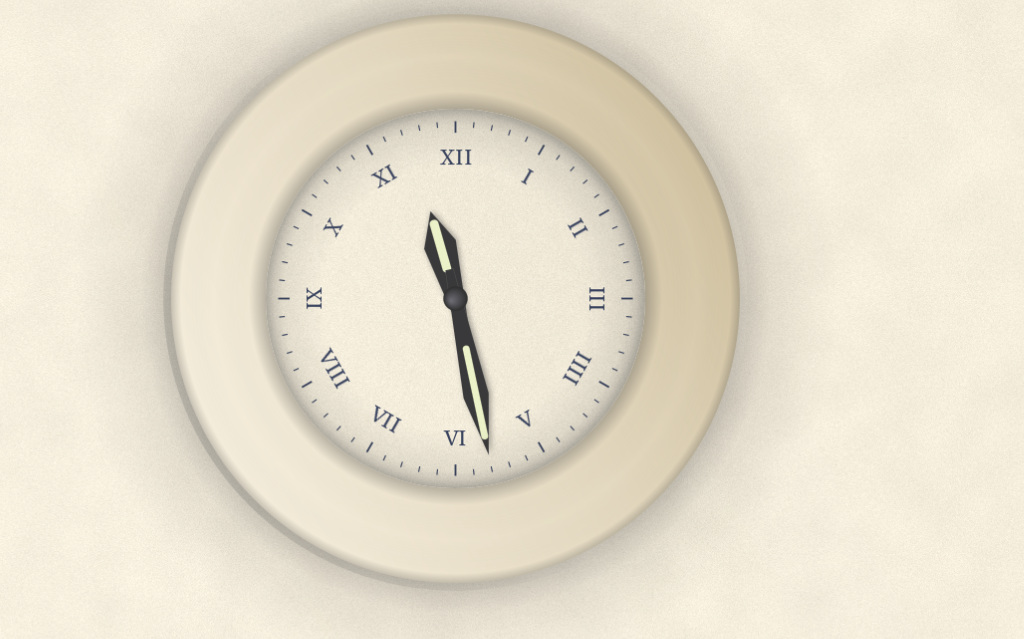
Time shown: {"hour": 11, "minute": 28}
